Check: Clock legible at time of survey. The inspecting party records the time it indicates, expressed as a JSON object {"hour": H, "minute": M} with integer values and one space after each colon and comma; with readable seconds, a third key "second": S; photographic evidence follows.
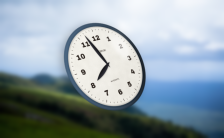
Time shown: {"hour": 7, "minute": 57}
